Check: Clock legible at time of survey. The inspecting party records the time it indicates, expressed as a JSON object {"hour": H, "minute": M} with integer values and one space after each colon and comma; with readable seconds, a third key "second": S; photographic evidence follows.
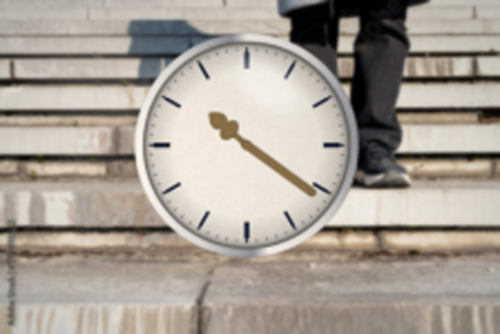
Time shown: {"hour": 10, "minute": 21}
